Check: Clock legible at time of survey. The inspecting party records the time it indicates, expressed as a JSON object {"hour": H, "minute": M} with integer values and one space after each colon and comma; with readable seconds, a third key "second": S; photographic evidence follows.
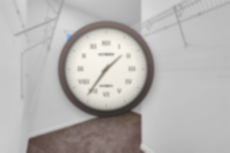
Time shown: {"hour": 1, "minute": 36}
